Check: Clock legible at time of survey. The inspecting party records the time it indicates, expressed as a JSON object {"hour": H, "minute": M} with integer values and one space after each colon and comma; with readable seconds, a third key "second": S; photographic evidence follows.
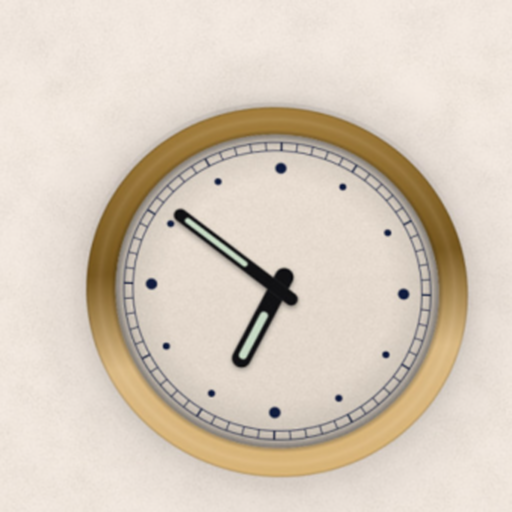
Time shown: {"hour": 6, "minute": 51}
